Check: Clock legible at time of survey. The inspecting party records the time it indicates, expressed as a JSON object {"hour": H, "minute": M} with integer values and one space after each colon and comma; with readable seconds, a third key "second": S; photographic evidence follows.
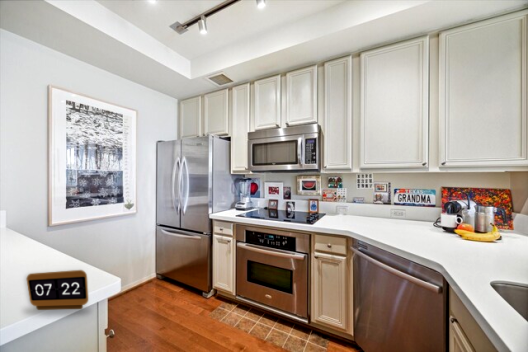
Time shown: {"hour": 7, "minute": 22}
